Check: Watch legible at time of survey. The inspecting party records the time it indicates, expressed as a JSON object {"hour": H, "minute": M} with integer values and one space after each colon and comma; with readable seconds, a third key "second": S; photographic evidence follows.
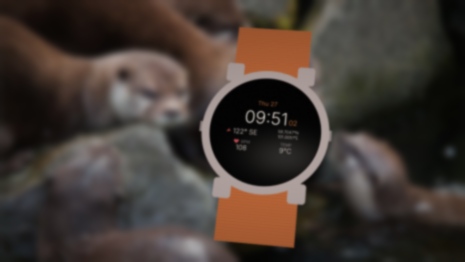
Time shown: {"hour": 9, "minute": 51}
